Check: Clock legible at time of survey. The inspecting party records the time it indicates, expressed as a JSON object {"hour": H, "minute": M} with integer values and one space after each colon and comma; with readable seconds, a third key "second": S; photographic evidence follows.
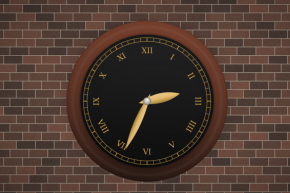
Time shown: {"hour": 2, "minute": 34}
